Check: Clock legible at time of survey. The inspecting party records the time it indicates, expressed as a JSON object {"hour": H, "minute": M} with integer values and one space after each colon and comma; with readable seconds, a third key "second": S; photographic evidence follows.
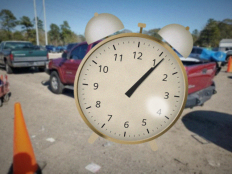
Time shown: {"hour": 1, "minute": 6}
